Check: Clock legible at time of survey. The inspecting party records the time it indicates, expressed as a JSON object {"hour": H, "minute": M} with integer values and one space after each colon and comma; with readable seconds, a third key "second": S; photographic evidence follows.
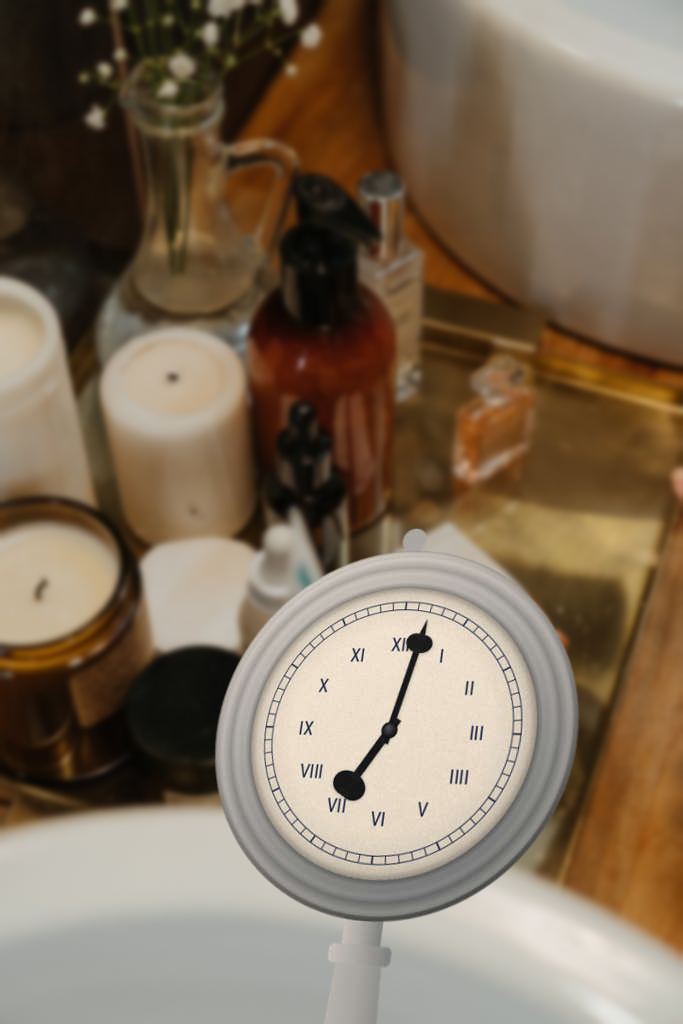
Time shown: {"hour": 7, "minute": 2}
